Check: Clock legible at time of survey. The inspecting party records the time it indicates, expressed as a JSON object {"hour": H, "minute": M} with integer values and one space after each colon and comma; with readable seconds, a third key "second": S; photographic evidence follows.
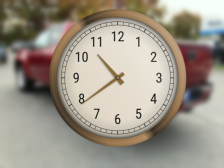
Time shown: {"hour": 10, "minute": 39}
